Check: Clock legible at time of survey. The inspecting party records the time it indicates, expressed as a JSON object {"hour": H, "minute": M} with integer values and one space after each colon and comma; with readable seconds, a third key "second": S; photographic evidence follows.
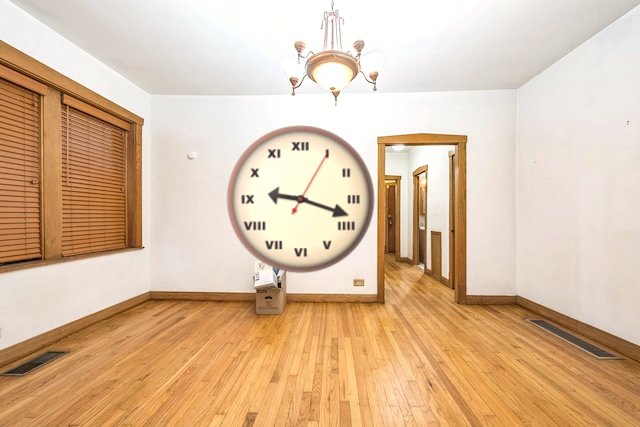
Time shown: {"hour": 9, "minute": 18, "second": 5}
